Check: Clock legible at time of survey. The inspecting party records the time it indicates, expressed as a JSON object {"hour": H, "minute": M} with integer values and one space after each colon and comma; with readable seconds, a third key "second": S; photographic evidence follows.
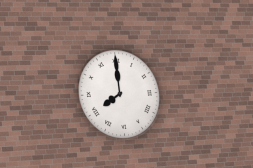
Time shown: {"hour": 8, "minute": 0}
